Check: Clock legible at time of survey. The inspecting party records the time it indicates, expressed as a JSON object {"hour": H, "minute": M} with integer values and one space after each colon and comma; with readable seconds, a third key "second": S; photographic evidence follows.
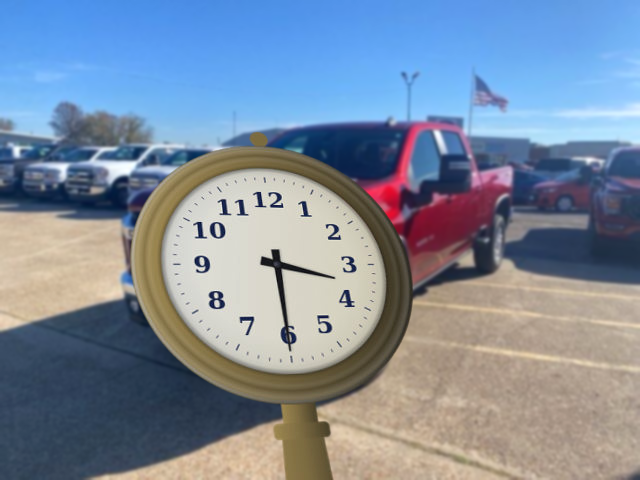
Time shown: {"hour": 3, "minute": 30}
